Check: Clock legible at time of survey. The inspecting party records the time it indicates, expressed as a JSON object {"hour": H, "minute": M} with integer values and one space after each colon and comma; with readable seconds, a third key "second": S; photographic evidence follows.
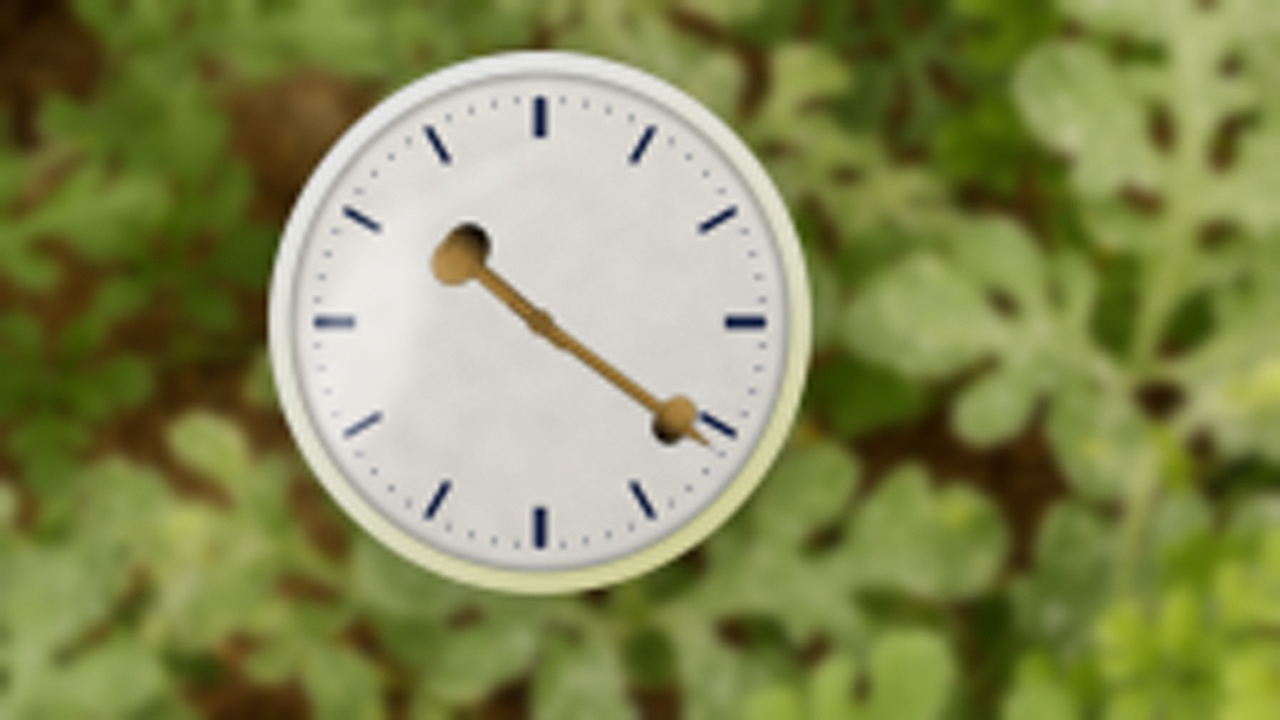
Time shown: {"hour": 10, "minute": 21}
